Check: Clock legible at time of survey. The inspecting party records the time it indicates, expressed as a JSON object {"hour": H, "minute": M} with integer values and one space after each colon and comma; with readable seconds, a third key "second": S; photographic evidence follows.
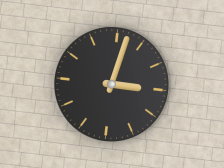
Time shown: {"hour": 3, "minute": 2}
